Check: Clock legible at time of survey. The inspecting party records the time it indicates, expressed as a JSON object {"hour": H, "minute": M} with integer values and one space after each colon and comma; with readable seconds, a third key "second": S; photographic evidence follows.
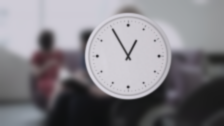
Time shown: {"hour": 12, "minute": 55}
